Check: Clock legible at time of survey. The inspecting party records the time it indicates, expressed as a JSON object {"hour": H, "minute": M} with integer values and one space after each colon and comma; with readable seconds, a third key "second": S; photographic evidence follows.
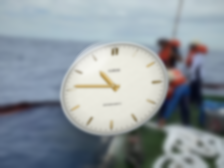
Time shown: {"hour": 10, "minute": 46}
